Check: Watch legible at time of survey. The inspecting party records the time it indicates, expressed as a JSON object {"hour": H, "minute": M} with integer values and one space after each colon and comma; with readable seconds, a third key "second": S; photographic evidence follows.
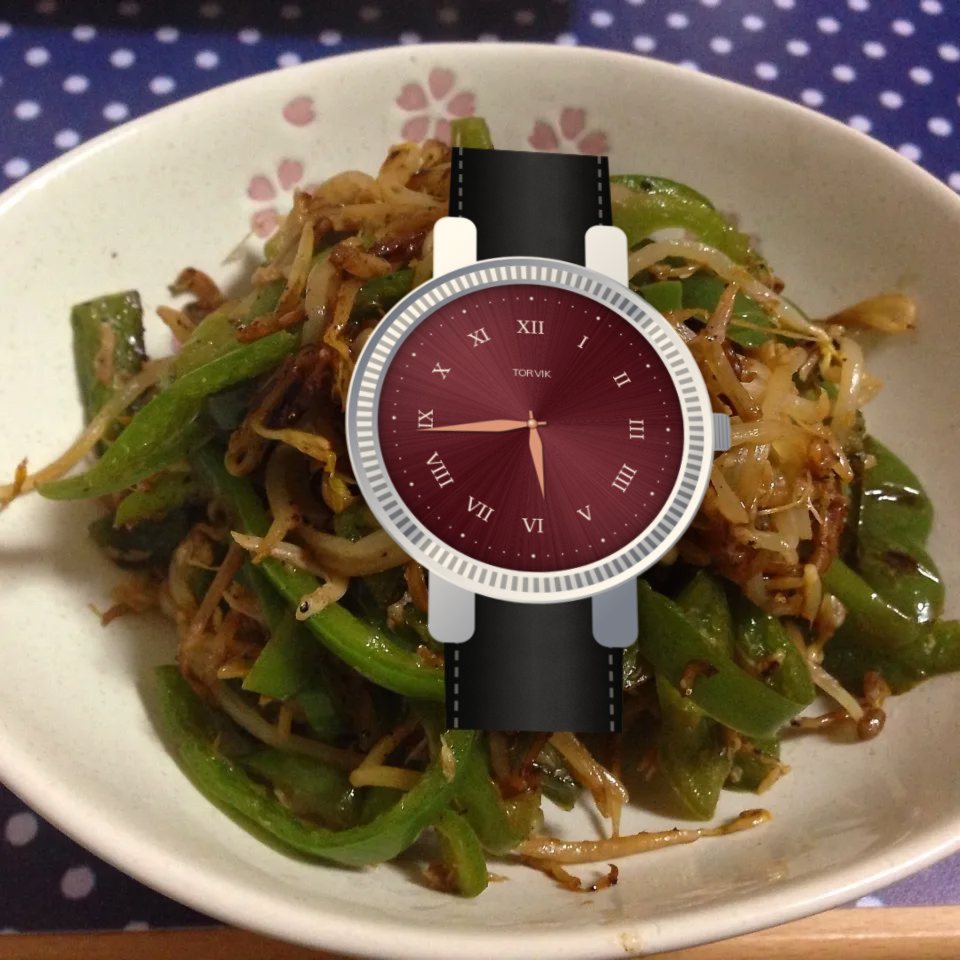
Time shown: {"hour": 5, "minute": 44}
